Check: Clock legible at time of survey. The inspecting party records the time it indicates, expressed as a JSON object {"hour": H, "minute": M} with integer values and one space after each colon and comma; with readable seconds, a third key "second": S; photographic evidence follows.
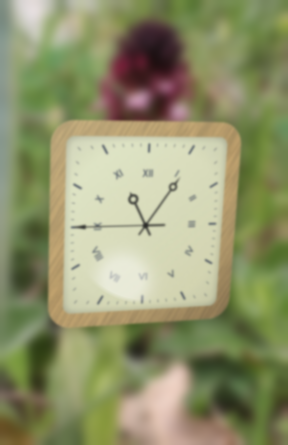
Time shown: {"hour": 11, "minute": 5, "second": 45}
